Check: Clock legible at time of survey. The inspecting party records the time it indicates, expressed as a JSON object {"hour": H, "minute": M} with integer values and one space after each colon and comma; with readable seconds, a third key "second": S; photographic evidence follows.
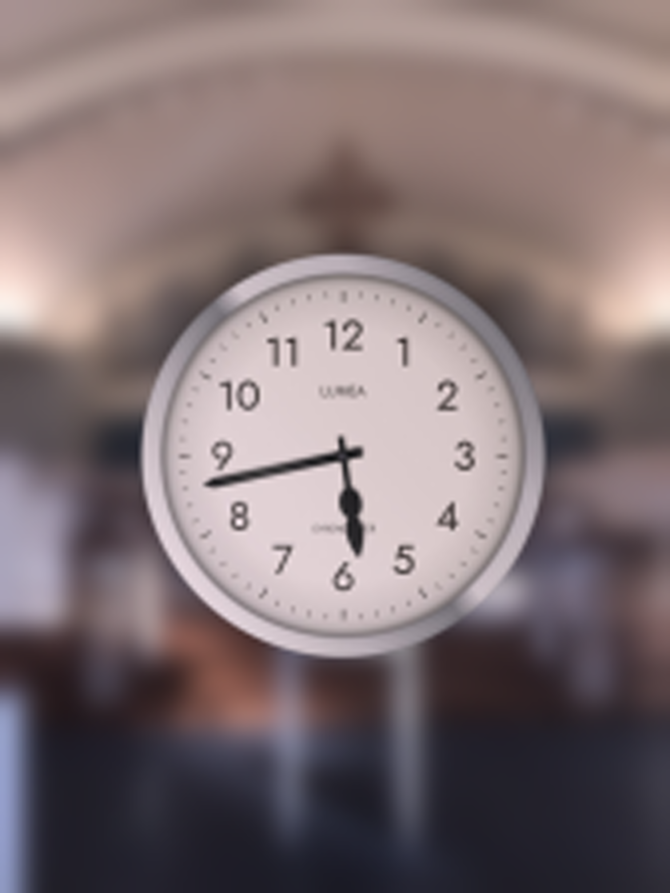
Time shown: {"hour": 5, "minute": 43}
